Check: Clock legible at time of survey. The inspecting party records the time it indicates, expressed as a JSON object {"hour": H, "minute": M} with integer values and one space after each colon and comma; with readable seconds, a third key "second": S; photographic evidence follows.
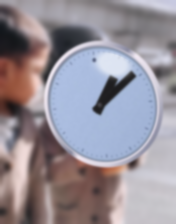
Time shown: {"hour": 1, "minute": 9}
